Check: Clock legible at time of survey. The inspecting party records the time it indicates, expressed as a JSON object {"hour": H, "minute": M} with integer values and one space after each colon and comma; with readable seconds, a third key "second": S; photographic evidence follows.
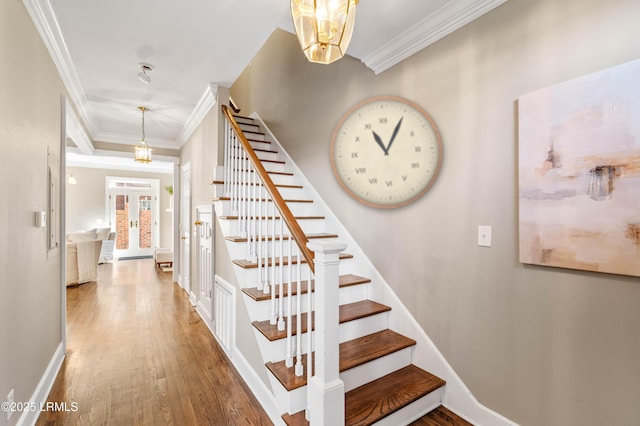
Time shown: {"hour": 11, "minute": 5}
